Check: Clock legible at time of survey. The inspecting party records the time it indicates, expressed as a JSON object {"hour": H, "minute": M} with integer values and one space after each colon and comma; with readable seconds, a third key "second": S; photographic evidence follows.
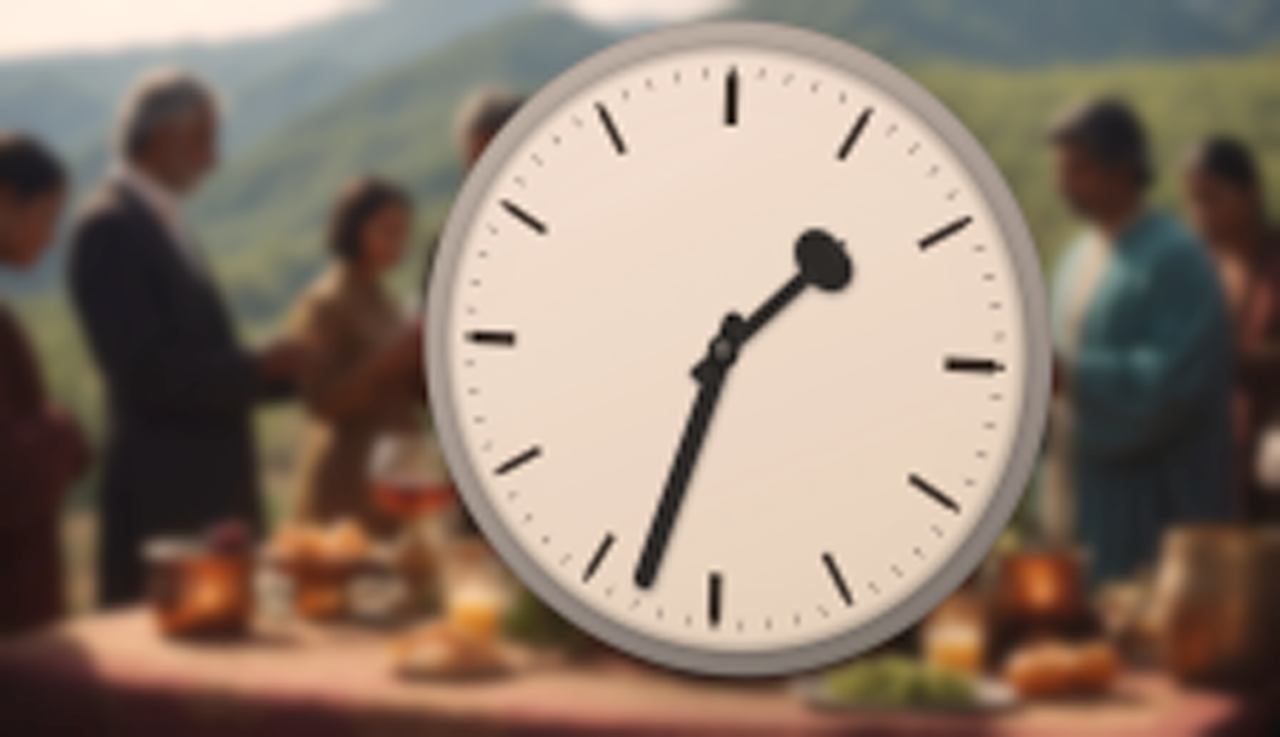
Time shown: {"hour": 1, "minute": 33}
